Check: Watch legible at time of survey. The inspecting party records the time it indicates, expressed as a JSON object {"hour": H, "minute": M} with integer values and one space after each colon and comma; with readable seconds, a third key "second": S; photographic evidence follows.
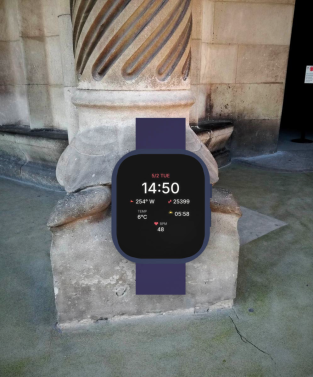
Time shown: {"hour": 14, "minute": 50}
